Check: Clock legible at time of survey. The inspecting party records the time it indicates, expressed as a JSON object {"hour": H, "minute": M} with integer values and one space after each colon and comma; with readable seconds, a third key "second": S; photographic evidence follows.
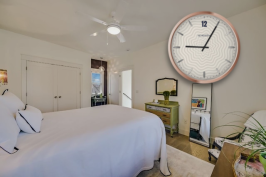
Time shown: {"hour": 9, "minute": 5}
